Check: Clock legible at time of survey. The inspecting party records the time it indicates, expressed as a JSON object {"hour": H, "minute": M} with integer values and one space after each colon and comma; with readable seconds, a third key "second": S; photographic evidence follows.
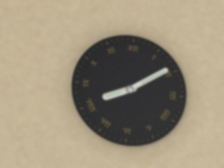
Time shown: {"hour": 8, "minute": 9}
